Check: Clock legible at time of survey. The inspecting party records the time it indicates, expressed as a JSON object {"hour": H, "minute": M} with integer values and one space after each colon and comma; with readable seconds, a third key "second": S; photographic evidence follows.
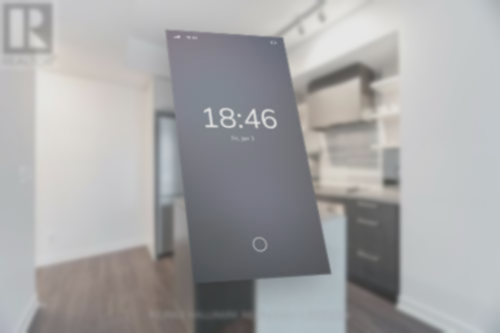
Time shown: {"hour": 18, "minute": 46}
